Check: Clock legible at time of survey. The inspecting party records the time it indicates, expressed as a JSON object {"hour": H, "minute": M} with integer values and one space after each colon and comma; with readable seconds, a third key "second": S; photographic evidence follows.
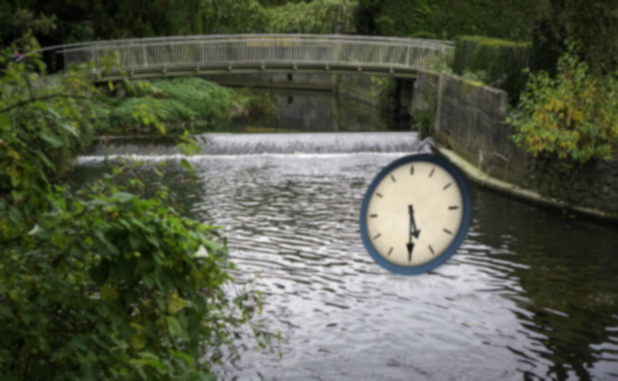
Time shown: {"hour": 5, "minute": 30}
